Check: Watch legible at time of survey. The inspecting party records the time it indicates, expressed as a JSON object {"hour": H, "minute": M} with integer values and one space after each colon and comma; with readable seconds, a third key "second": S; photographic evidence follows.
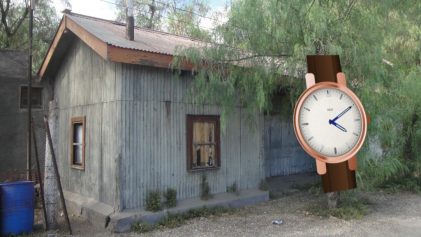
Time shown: {"hour": 4, "minute": 10}
